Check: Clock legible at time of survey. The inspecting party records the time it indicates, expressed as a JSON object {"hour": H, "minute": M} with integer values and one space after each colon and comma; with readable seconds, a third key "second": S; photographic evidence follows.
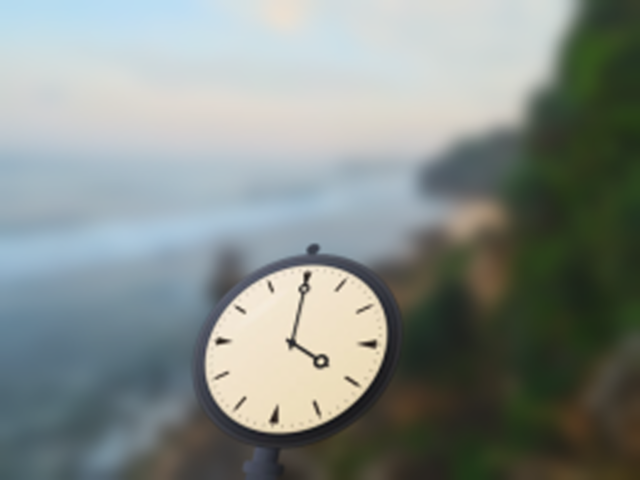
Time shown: {"hour": 4, "minute": 0}
